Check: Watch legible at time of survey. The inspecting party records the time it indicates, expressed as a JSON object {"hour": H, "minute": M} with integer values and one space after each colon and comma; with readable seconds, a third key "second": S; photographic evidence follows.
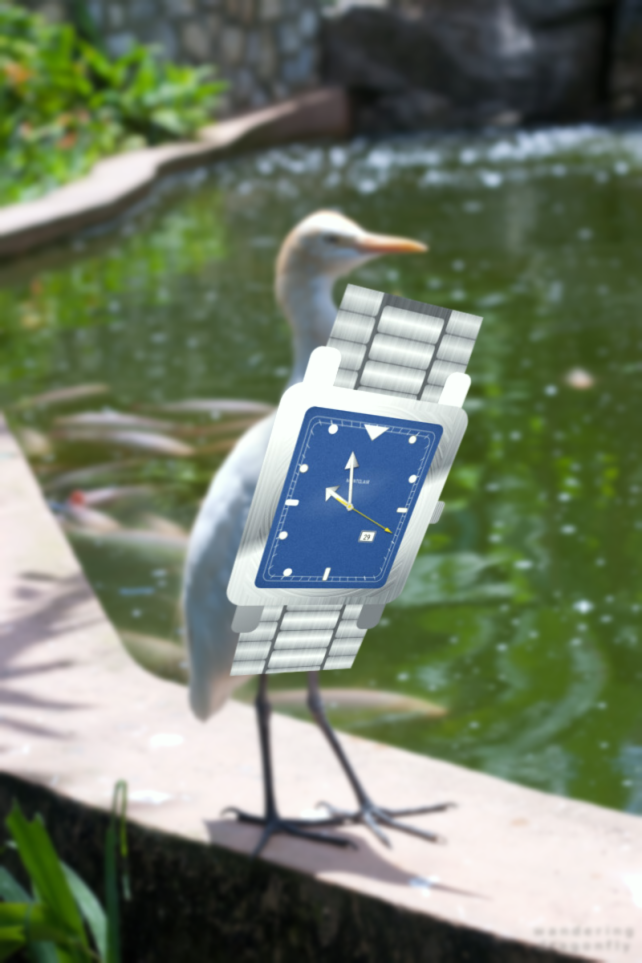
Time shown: {"hour": 9, "minute": 57, "second": 19}
